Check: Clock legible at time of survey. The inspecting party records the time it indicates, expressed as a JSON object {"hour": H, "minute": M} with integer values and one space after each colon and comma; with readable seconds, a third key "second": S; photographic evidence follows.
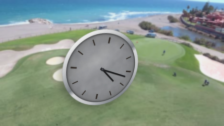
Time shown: {"hour": 4, "minute": 17}
